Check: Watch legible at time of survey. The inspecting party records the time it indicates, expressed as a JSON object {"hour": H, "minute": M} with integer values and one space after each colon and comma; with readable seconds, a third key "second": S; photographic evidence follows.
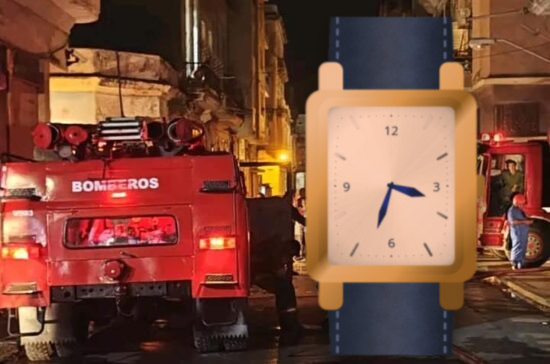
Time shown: {"hour": 3, "minute": 33}
